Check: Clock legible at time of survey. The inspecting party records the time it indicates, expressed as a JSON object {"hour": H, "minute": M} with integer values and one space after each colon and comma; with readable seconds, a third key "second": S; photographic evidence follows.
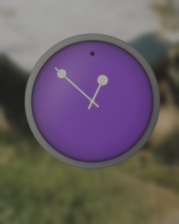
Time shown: {"hour": 12, "minute": 52}
